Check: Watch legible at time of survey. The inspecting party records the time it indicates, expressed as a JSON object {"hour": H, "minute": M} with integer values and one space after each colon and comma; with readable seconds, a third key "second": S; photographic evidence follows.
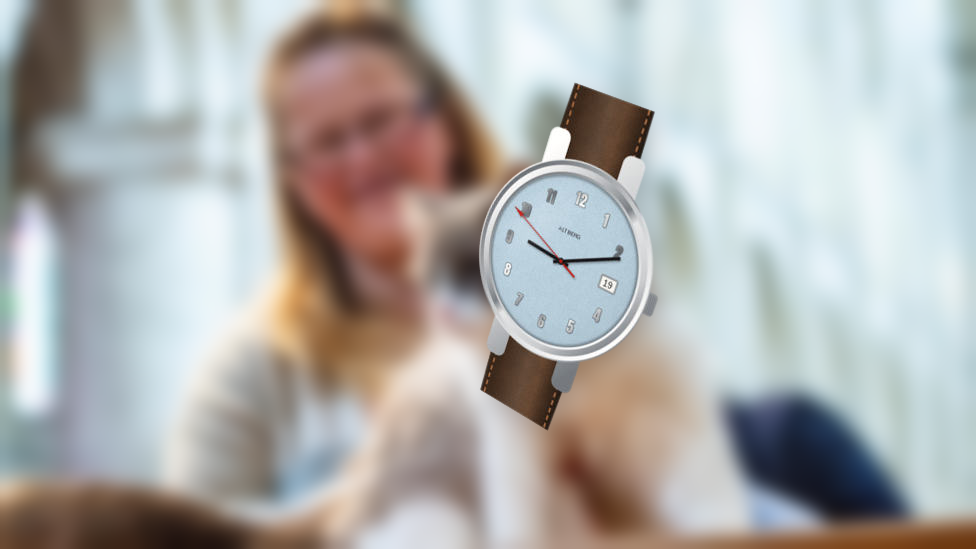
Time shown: {"hour": 9, "minute": 10, "second": 49}
